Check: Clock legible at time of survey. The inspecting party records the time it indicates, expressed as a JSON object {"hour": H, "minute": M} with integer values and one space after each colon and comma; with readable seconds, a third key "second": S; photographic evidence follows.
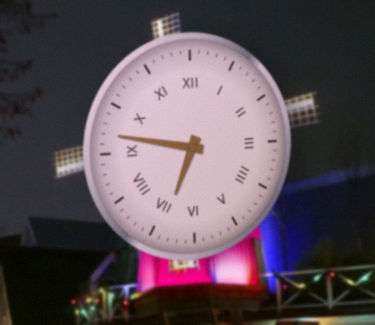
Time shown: {"hour": 6, "minute": 47}
